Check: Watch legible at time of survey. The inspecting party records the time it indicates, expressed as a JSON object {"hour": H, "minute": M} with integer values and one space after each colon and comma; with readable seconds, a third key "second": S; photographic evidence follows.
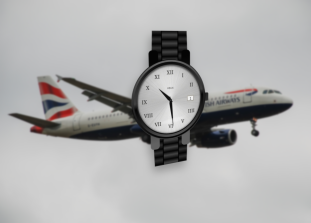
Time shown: {"hour": 10, "minute": 29}
